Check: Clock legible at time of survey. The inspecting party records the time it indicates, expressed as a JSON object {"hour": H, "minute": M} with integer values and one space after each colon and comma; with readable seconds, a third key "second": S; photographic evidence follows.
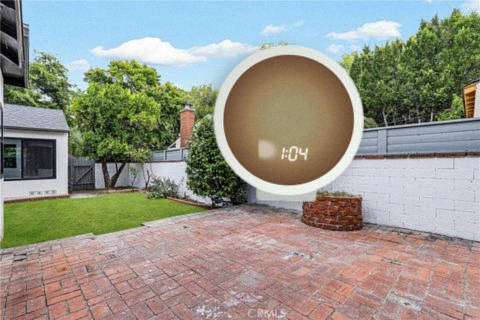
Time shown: {"hour": 1, "minute": 4}
